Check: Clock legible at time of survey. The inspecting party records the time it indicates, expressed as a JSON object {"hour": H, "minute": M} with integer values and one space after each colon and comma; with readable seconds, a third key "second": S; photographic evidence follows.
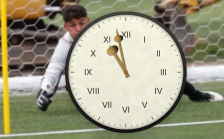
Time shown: {"hour": 10, "minute": 58}
